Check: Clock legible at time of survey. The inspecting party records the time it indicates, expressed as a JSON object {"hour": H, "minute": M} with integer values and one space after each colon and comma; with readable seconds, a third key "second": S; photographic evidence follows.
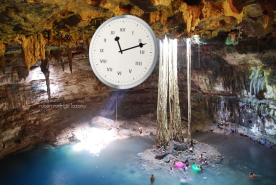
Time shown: {"hour": 11, "minute": 12}
